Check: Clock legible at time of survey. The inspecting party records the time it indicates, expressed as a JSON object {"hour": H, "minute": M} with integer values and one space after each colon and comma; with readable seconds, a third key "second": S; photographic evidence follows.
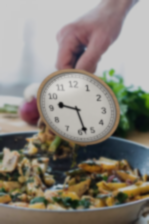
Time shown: {"hour": 9, "minute": 28}
